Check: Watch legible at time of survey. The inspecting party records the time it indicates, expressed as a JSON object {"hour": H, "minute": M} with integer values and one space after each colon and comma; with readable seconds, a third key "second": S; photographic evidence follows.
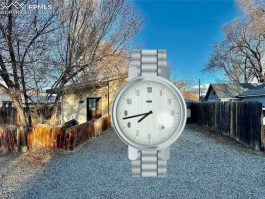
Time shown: {"hour": 7, "minute": 43}
